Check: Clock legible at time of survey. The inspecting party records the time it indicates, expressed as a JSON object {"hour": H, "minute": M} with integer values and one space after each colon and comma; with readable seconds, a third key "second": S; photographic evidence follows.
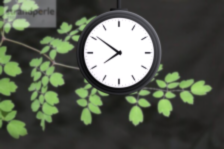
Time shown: {"hour": 7, "minute": 51}
